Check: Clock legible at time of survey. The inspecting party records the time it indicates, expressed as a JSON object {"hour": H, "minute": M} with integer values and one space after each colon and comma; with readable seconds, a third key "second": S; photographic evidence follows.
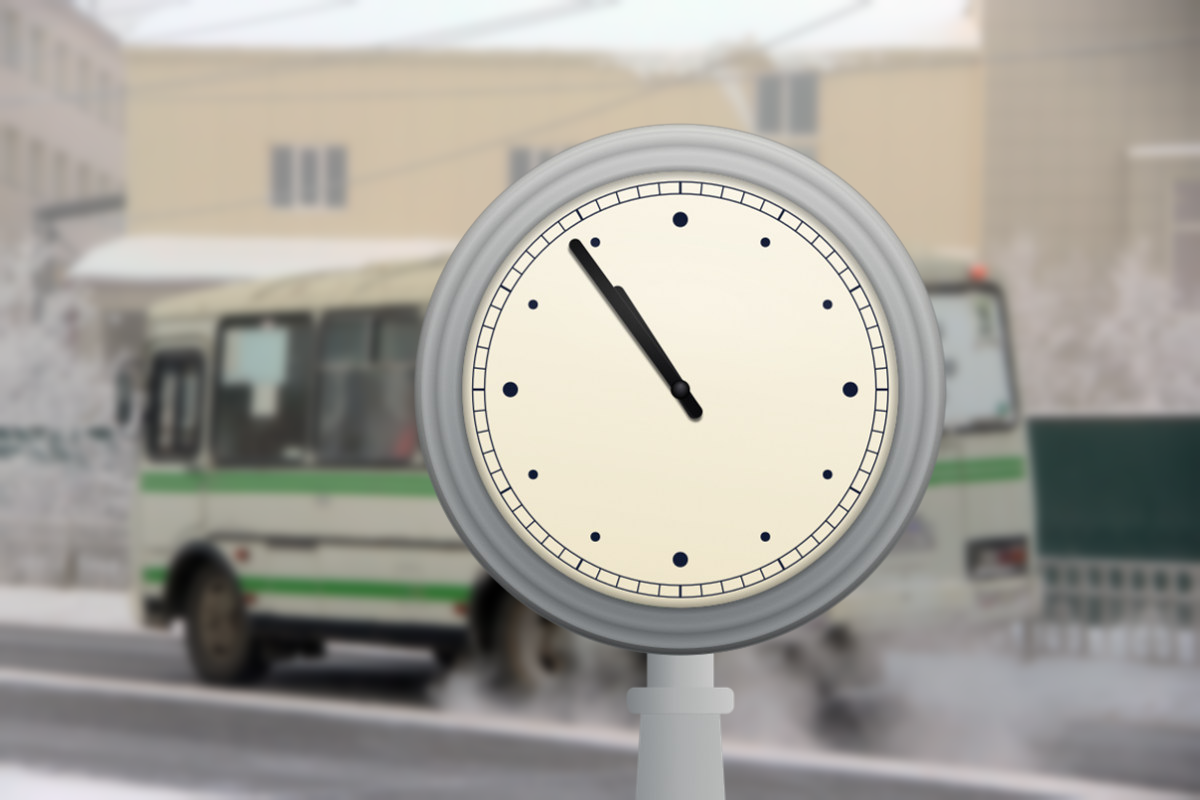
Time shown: {"hour": 10, "minute": 54}
